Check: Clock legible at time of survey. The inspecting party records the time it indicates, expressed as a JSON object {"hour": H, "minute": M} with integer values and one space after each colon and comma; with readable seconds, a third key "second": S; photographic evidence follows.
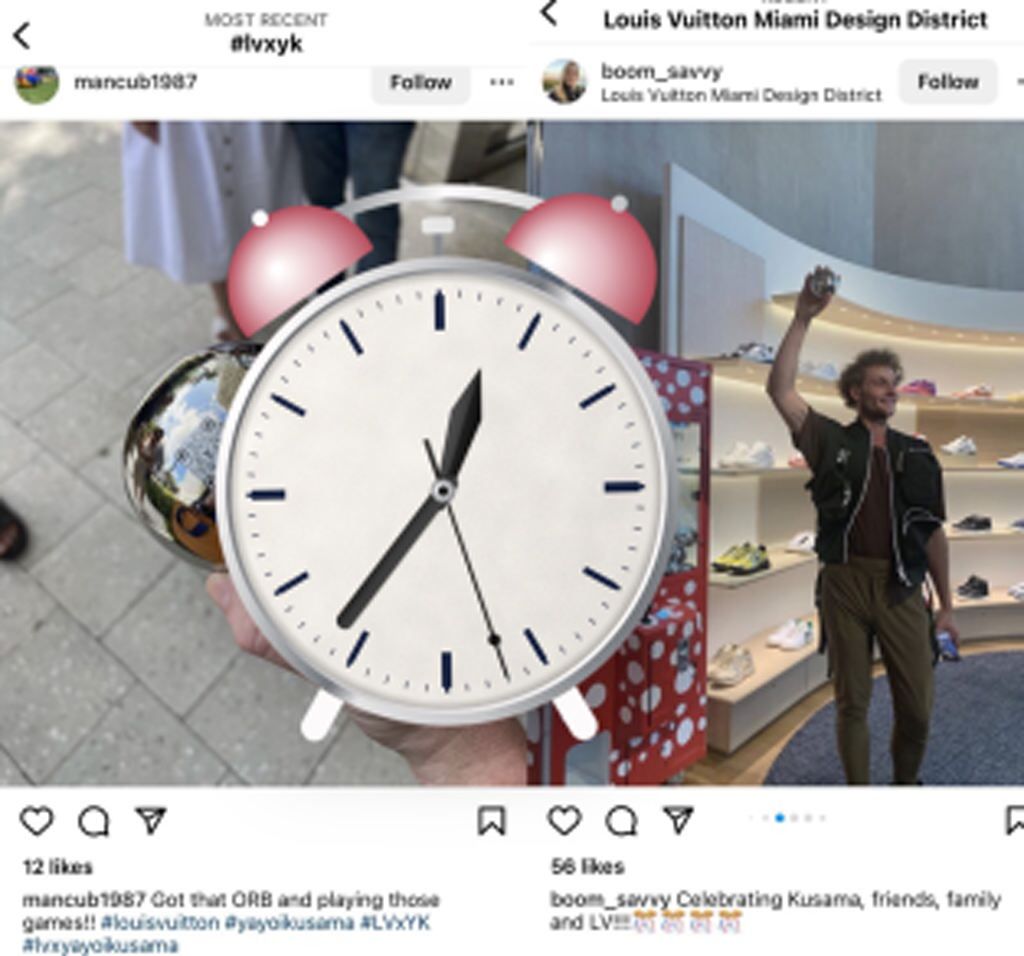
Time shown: {"hour": 12, "minute": 36, "second": 27}
